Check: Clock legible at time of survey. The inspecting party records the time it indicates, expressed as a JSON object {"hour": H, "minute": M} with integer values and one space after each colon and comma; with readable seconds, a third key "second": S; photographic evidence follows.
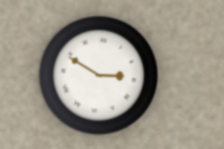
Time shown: {"hour": 2, "minute": 49}
